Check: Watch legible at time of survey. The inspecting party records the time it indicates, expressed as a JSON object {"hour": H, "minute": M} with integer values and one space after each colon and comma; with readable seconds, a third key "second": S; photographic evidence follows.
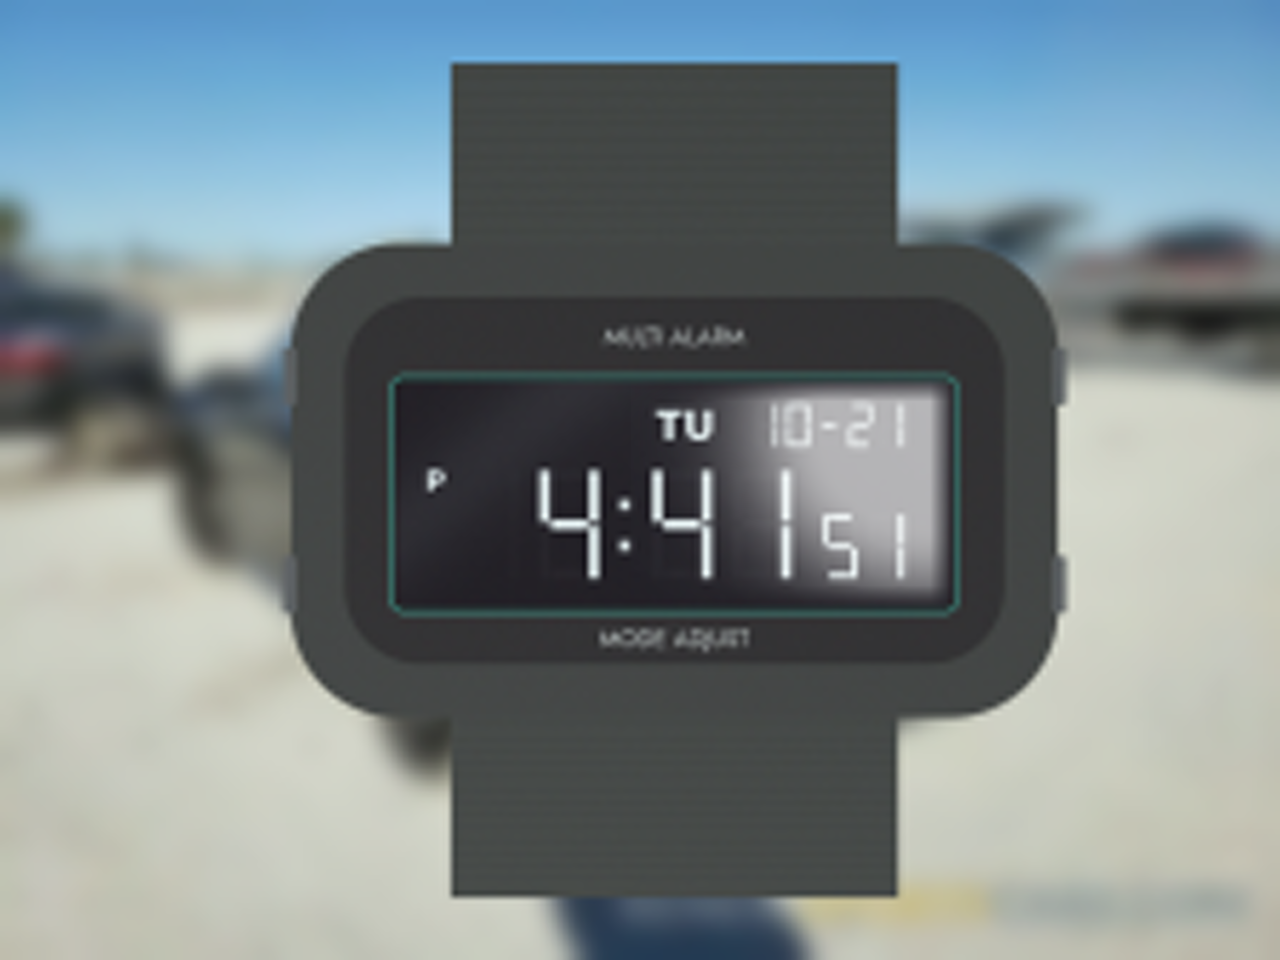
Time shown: {"hour": 4, "minute": 41, "second": 51}
